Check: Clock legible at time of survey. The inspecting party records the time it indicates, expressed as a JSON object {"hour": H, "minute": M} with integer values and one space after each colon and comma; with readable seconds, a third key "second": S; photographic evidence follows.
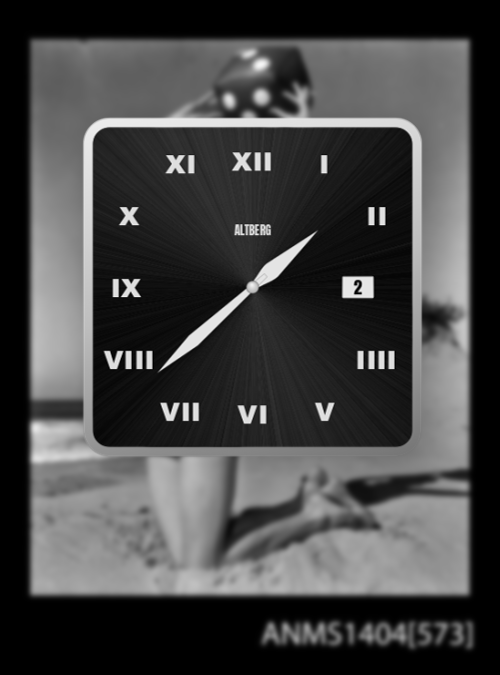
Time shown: {"hour": 1, "minute": 38}
